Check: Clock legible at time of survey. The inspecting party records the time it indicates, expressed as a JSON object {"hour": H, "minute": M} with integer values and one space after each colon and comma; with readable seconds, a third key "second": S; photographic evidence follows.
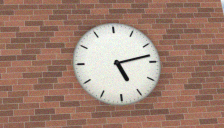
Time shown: {"hour": 5, "minute": 13}
